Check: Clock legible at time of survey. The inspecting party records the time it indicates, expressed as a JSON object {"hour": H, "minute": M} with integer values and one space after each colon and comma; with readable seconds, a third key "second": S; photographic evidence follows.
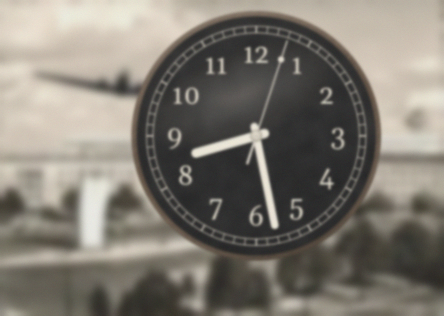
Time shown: {"hour": 8, "minute": 28, "second": 3}
